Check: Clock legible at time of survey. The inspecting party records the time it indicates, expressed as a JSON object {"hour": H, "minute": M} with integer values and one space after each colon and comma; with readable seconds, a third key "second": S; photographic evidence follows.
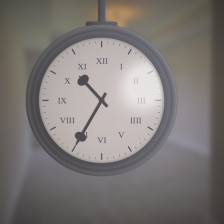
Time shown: {"hour": 10, "minute": 35}
